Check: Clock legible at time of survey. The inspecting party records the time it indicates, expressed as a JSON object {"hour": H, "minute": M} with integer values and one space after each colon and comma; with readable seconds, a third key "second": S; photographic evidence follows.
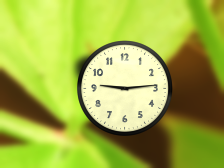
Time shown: {"hour": 9, "minute": 14}
